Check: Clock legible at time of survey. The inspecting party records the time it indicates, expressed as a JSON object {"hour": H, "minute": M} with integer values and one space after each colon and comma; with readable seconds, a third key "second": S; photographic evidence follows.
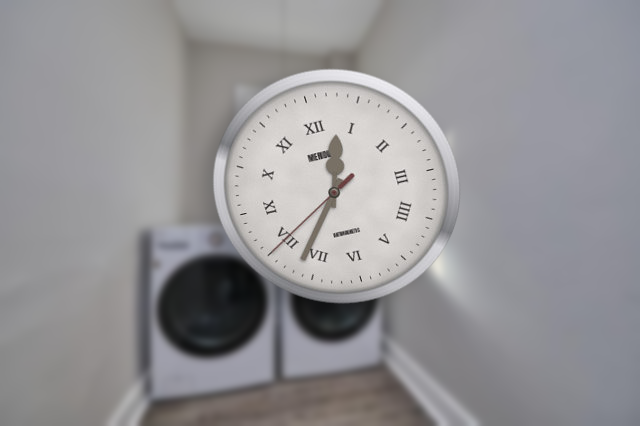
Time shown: {"hour": 12, "minute": 36, "second": 40}
